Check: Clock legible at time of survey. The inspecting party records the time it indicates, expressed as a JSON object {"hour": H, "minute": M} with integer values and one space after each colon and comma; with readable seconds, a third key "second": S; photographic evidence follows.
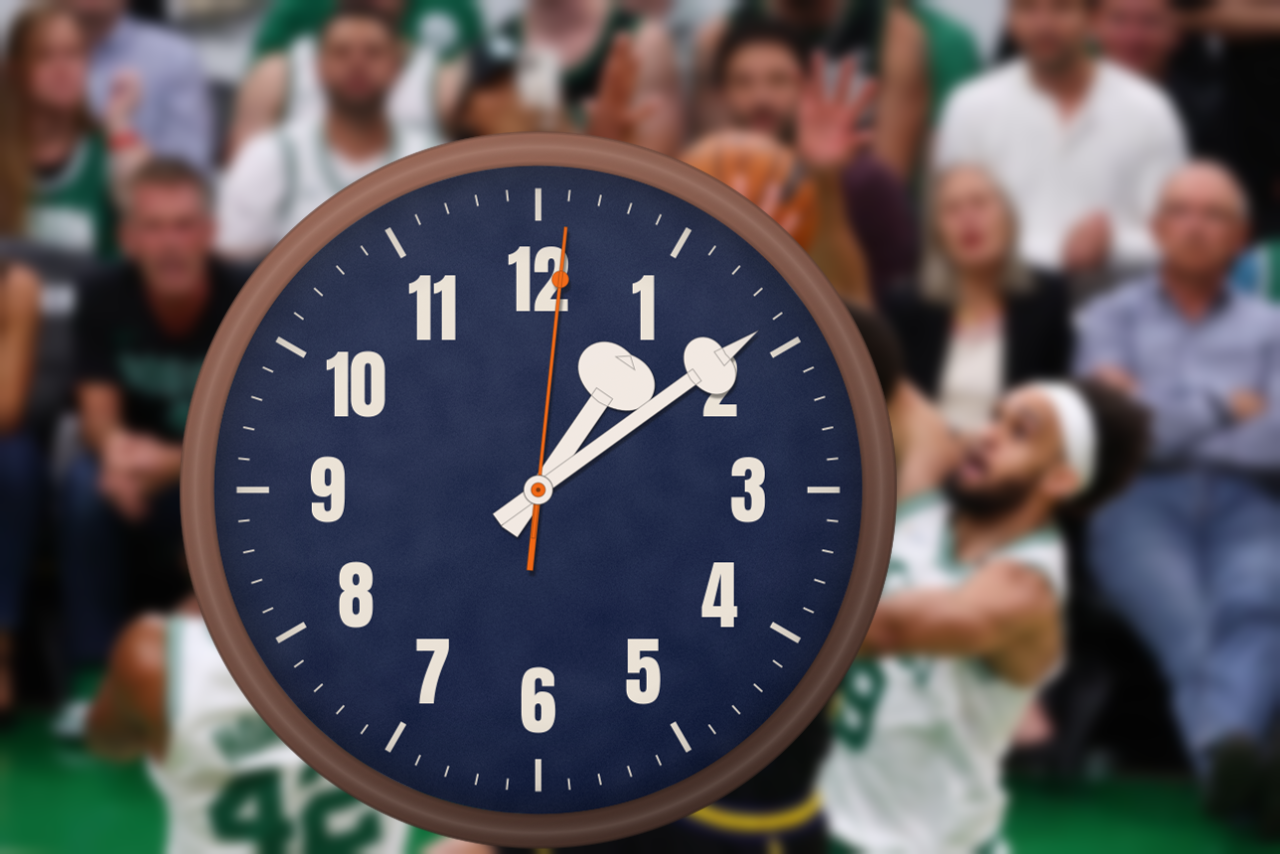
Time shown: {"hour": 1, "minute": 9, "second": 1}
